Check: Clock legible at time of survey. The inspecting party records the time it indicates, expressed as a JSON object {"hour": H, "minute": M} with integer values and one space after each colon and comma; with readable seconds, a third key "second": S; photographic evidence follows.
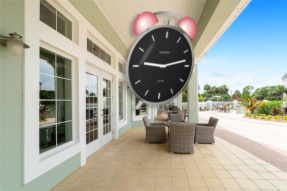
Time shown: {"hour": 9, "minute": 13}
